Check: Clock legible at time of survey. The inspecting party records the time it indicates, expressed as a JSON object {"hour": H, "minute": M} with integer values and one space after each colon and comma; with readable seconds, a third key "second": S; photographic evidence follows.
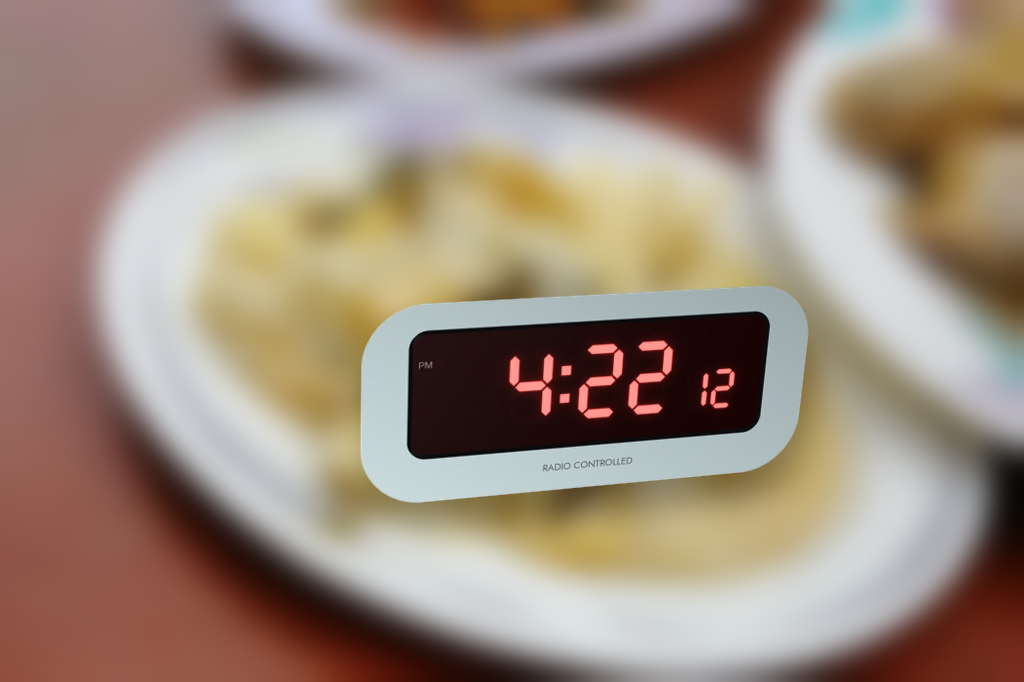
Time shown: {"hour": 4, "minute": 22, "second": 12}
